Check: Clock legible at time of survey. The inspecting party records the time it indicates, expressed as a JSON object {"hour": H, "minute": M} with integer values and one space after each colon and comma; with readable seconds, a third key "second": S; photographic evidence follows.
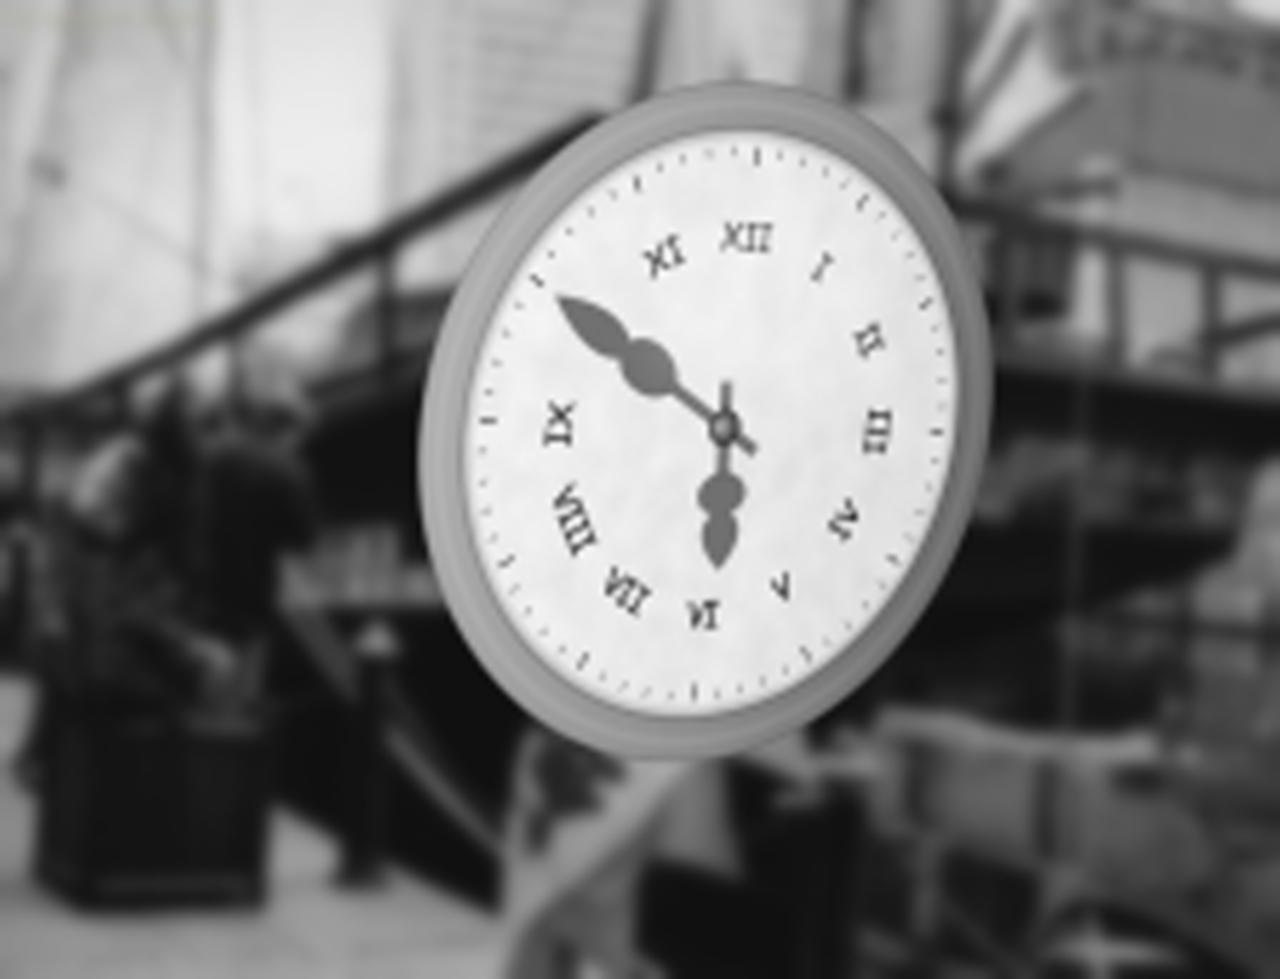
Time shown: {"hour": 5, "minute": 50}
